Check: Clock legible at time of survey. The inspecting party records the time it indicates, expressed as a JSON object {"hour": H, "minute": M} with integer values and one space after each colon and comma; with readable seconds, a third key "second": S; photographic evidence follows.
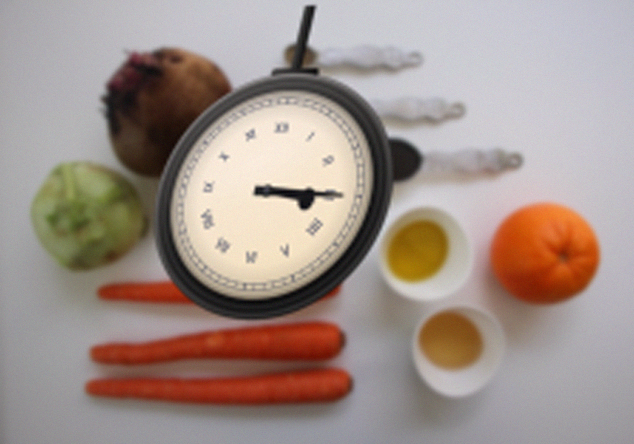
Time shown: {"hour": 3, "minute": 15}
